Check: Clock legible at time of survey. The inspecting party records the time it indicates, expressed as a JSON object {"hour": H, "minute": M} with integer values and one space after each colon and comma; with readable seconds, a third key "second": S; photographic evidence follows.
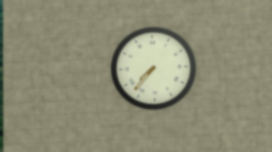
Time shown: {"hour": 7, "minute": 37}
